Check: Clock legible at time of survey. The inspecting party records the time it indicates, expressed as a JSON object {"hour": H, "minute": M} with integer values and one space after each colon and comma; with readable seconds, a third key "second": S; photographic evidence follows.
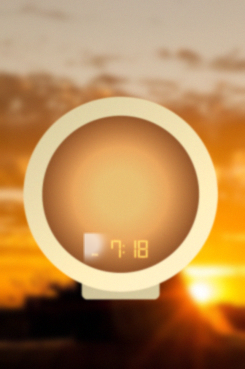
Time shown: {"hour": 7, "minute": 18}
